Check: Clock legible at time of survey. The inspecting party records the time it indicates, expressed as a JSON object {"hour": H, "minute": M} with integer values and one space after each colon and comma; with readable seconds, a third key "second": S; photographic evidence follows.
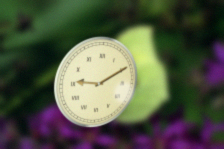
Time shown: {"hour": 9, "minute": 10}
